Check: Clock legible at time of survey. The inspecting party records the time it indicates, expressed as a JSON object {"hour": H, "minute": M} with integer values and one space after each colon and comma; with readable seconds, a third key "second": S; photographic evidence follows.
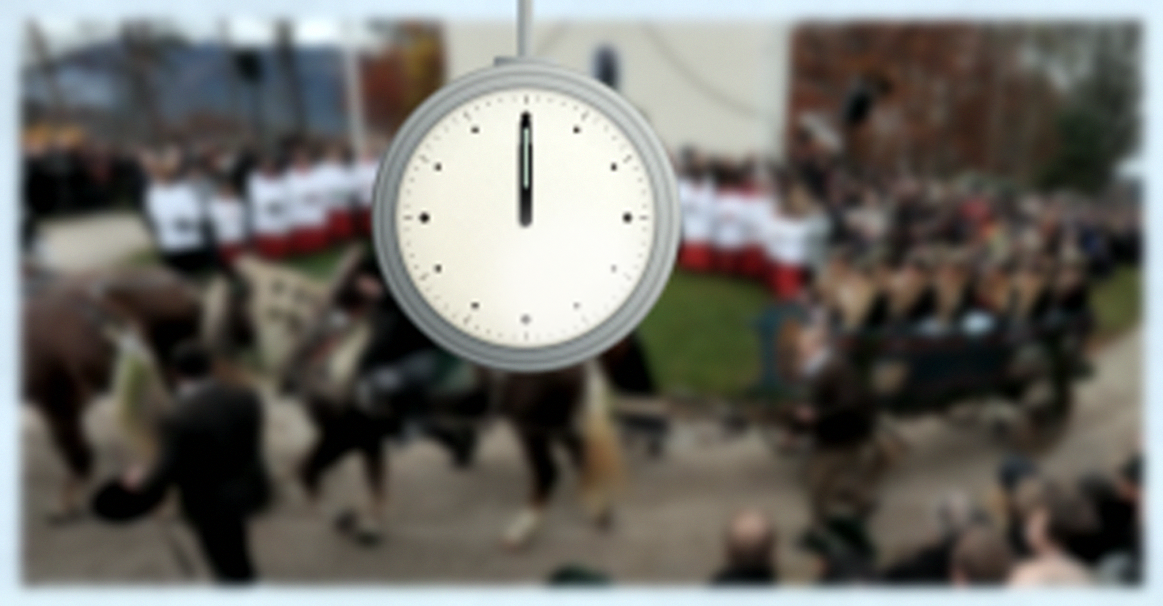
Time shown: {"hour": 12, "minute": 0}
